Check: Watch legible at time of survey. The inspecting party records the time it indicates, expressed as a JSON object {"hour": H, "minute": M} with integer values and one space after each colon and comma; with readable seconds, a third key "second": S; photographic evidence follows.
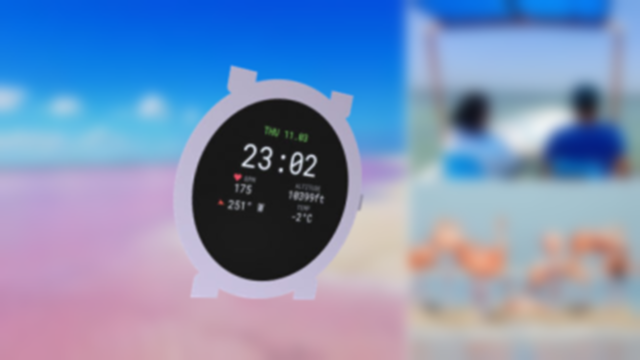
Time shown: {"hour": 23, "minute": 2}
